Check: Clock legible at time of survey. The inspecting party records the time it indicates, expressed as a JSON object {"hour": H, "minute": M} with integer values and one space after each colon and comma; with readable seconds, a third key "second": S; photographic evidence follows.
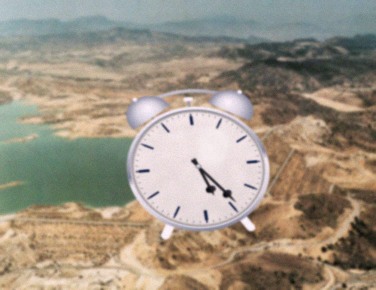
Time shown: {"hour": 5, "minute": 24}
